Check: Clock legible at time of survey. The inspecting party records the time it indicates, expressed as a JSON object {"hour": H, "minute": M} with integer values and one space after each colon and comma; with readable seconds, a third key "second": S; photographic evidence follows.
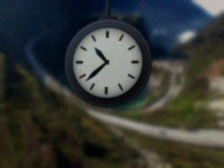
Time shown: {"hour": 10, "minute": 38}
